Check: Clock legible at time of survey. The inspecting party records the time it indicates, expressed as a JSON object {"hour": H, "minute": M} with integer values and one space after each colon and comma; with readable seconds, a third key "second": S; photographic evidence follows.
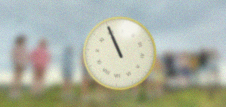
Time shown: {"hour": 12, "minute": 0}
